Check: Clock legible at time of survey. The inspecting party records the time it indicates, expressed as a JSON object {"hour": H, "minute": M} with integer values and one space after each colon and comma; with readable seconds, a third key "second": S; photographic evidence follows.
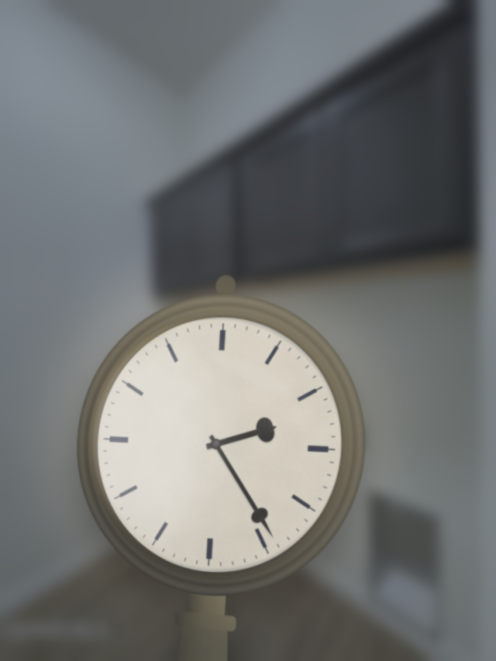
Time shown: {"hour": 2, "minute": 24}
